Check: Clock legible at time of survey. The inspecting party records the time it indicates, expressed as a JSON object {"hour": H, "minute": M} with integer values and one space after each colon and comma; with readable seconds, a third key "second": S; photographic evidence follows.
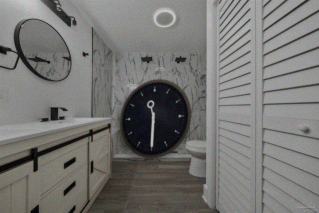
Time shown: {"hour": 11, "minute": 30}
